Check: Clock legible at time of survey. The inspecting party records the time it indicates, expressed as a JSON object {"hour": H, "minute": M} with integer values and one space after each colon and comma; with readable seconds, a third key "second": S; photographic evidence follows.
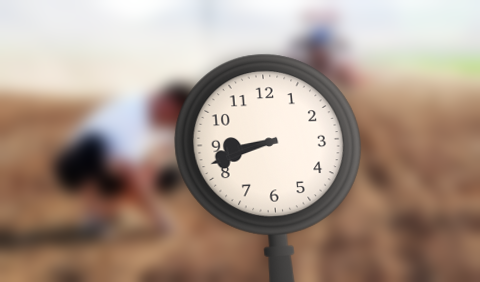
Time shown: {"hour": 8, "minute": 42}
